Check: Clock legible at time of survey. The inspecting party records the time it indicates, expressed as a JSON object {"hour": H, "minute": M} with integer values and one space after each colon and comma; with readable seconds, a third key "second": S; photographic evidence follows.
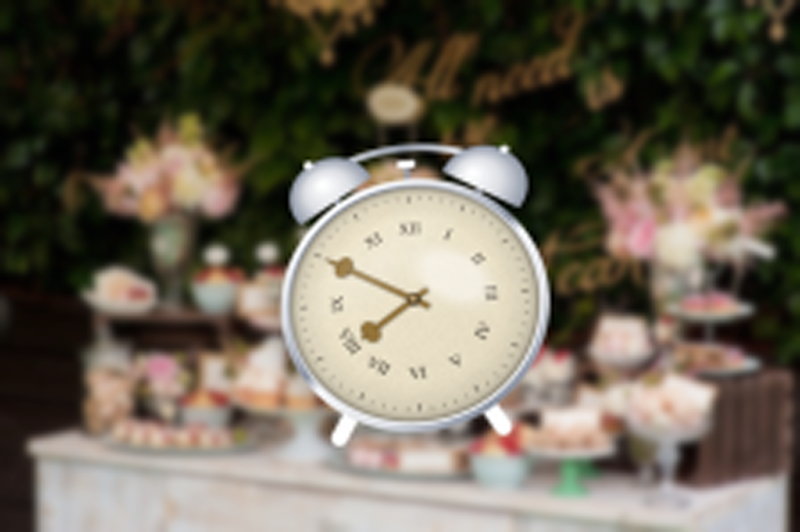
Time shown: {"hour": 7, "minute": 50}
